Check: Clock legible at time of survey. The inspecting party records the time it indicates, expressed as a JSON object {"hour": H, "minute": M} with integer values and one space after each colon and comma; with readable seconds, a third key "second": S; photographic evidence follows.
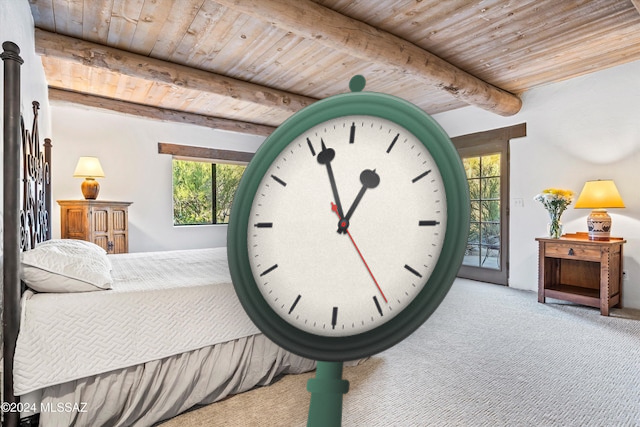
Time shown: {"hour": 12, "minute": 56, "second": 24}
